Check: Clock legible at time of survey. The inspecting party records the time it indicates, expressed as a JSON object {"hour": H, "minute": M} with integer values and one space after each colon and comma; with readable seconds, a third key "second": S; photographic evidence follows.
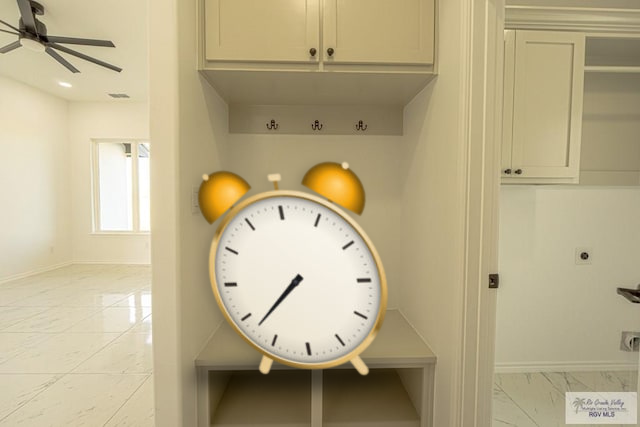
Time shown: {"hour": 7, "minute": 38}
